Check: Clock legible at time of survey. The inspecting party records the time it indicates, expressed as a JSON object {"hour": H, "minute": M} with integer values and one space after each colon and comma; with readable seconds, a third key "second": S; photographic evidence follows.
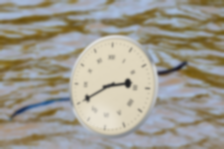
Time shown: {"hour": 2, "minute": 40}
